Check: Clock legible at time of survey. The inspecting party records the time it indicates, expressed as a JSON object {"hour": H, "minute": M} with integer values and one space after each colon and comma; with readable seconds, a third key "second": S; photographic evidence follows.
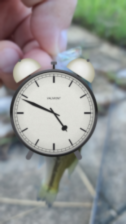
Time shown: {"hour": 4, "minute": 49}
